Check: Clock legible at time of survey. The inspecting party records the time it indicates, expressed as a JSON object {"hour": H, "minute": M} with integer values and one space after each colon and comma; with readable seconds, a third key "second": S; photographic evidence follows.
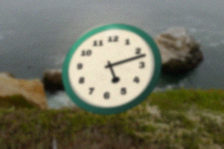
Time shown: {"hour": 5, "minute": 12}
